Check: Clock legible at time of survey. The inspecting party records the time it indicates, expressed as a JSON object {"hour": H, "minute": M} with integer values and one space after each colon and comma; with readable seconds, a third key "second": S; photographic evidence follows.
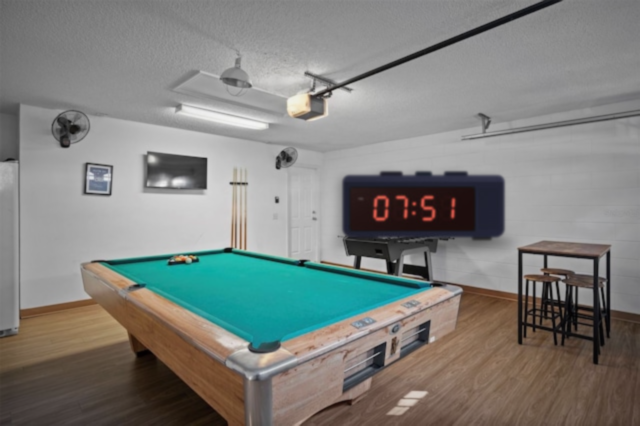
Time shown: {"hour": 7, "minute": 51}
